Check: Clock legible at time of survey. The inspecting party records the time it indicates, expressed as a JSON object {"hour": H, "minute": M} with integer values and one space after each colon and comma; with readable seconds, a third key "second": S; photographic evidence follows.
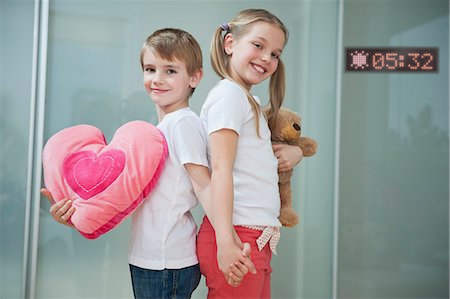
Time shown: {"hour": 5, "minute": 32}
